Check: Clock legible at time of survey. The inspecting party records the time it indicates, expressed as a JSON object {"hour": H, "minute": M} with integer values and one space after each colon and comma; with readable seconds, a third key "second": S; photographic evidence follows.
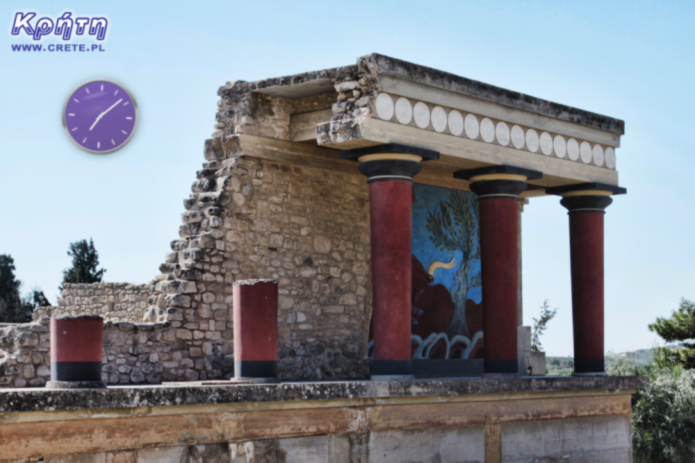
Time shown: {"hour": 7, "minute": 8}
